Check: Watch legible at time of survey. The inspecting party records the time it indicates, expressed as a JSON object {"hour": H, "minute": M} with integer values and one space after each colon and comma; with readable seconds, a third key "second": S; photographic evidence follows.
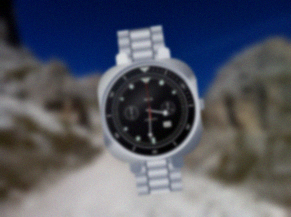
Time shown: {"hour": 3, "minute": 31}
